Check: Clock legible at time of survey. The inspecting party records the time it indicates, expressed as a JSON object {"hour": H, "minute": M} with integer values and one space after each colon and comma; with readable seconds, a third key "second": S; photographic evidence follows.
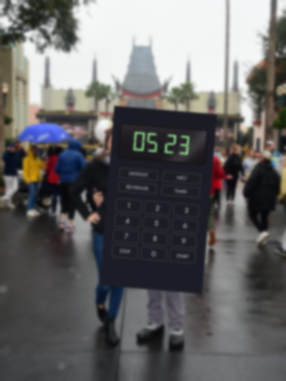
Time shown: {"hour": 5, "minute": 23}
